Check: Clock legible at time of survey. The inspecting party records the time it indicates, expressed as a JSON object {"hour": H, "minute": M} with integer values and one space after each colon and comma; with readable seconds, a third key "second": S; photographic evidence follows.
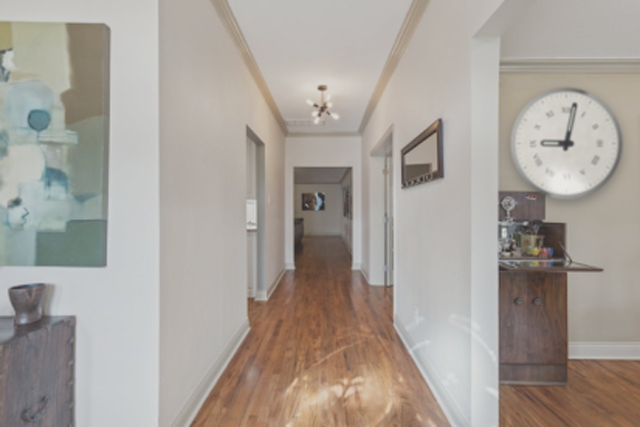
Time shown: {"hour": 9, "minute": 2}
